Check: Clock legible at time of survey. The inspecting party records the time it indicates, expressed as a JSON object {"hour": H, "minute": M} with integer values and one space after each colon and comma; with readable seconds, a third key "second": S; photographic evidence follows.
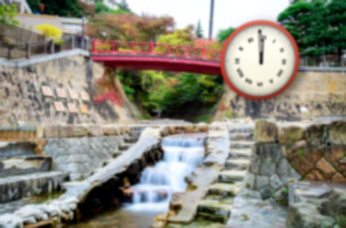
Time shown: {"hour": 11, "minute": 59}
